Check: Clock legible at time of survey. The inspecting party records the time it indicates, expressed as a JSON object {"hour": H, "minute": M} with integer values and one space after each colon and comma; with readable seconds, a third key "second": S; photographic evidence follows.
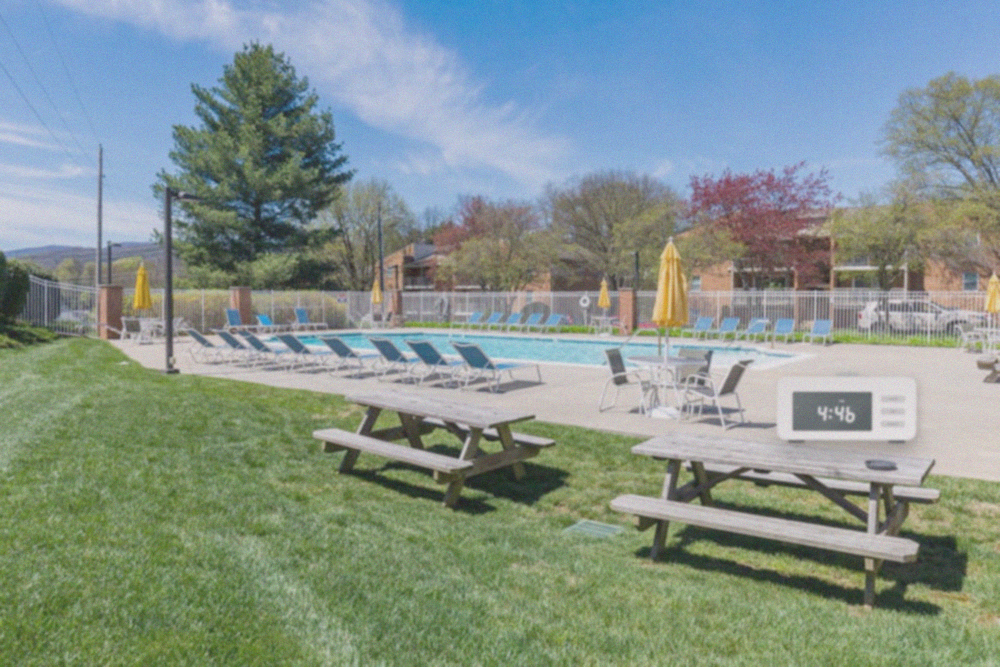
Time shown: {"hour": 4, "minute": 46}
